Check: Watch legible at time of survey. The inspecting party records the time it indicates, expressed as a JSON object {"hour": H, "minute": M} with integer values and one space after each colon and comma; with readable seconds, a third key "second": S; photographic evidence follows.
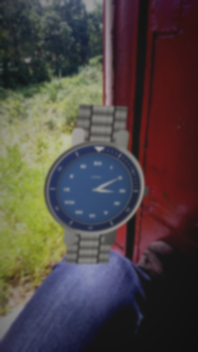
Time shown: {"hour": 3, "minute": 10}
